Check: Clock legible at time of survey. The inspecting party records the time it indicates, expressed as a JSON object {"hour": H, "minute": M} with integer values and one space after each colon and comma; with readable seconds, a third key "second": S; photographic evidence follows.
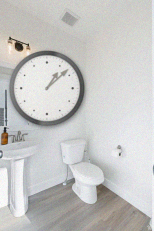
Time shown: {"hour": 1, "minute": 8}
